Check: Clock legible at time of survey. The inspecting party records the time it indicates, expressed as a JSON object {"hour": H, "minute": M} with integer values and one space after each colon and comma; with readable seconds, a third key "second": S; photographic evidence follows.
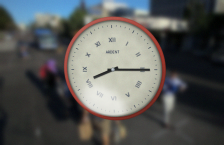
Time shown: {"hour": 8, "minute": 15}
